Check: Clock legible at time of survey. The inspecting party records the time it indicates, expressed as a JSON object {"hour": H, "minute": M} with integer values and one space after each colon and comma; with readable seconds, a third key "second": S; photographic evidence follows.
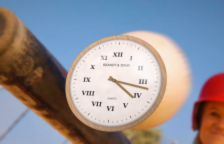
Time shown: {"hour": 4, "minute": 17}
